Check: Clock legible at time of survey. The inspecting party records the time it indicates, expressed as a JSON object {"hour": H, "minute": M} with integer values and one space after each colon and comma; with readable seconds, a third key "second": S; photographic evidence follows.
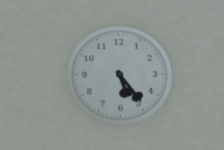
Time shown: {"hour": 5, "minute": 24}
